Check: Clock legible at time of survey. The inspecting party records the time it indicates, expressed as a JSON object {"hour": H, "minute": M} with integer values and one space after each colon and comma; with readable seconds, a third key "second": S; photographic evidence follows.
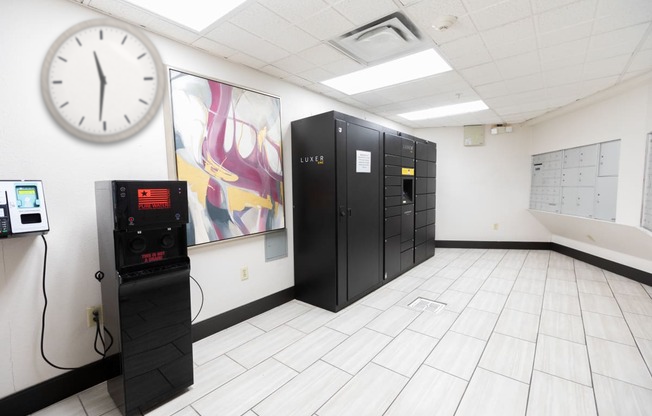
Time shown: {"hour": 11, "minute": 31}
